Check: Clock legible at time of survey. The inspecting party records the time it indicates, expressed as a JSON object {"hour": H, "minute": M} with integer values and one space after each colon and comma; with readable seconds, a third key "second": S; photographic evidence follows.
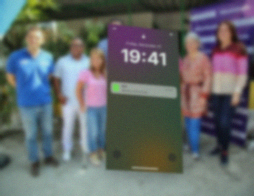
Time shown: {"hour": 19, "minute": 41}
